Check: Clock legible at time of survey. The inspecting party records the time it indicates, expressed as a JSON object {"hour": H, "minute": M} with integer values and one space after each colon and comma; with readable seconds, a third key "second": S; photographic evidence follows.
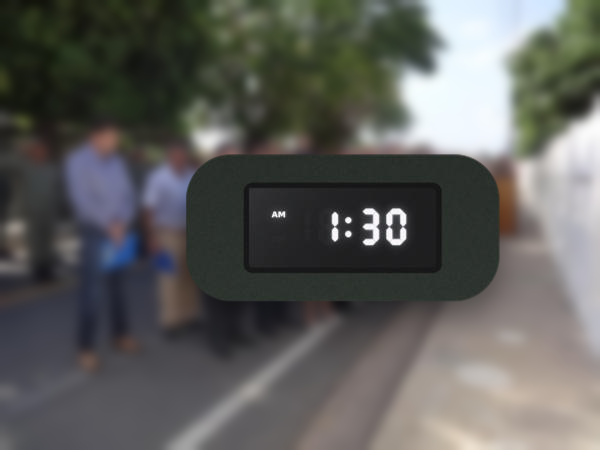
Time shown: {"hour": 1, "minute": 30}
